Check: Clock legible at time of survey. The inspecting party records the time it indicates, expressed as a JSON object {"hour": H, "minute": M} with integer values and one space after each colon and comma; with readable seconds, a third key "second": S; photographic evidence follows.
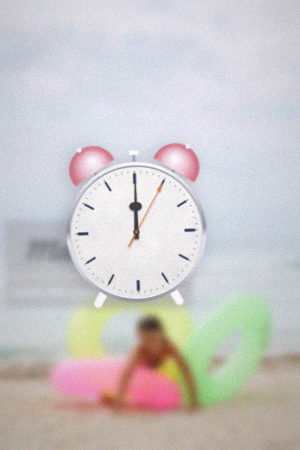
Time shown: {"hour": 12, "minute": 0, "second": 5}
